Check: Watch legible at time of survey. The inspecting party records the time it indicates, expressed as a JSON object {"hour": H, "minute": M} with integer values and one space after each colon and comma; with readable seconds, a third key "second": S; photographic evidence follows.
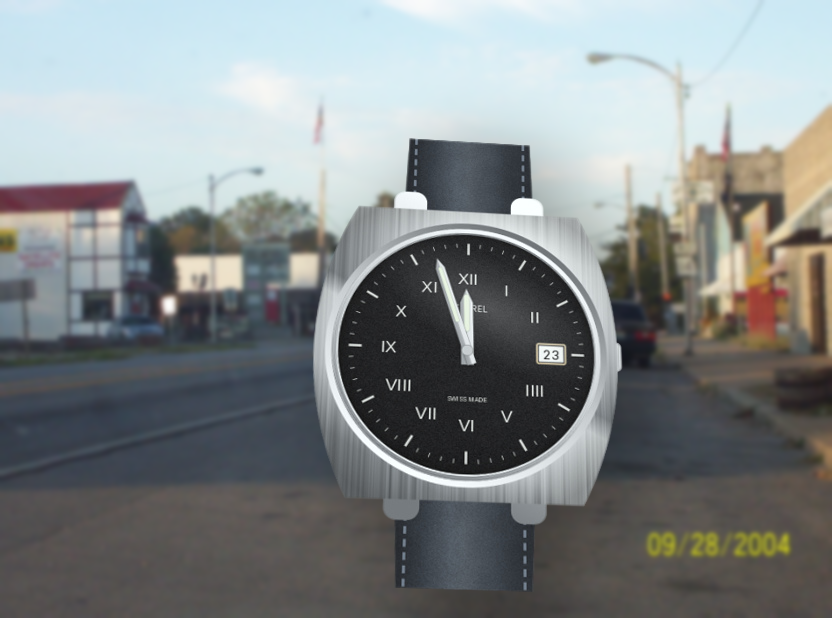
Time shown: {"hour": 11, "minute": 57}
